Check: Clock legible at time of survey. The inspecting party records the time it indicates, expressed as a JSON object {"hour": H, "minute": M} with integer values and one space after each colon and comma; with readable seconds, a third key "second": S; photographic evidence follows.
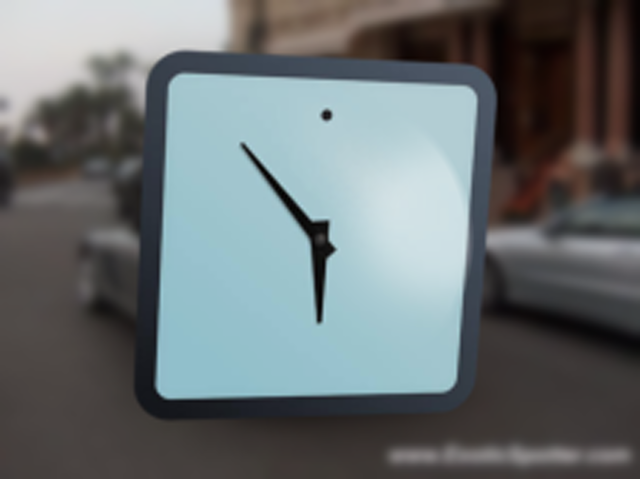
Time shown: {"hour": 5, "minute": 53}
